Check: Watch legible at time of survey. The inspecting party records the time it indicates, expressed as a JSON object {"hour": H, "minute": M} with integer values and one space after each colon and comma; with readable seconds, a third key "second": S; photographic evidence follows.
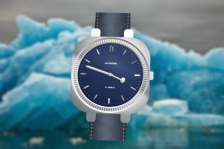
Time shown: {"hour": 3, "minute": 48}
